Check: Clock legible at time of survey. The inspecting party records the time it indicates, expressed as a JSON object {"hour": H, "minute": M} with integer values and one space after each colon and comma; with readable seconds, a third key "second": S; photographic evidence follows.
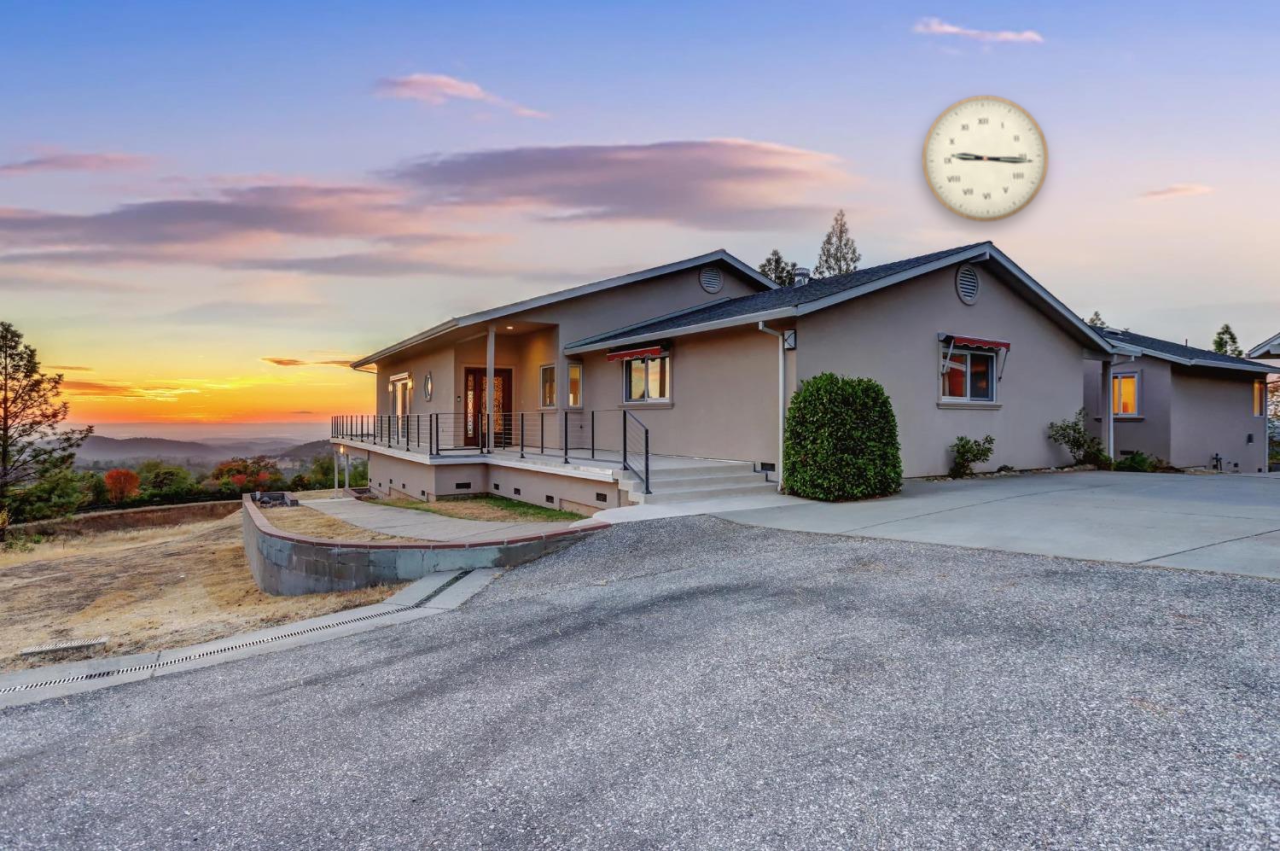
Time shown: {"hour": 9, "minute": 16}
